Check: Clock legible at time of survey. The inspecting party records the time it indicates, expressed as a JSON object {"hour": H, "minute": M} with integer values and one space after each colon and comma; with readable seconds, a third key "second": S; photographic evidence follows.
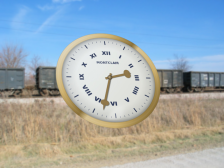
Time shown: {"hour": 2, "minute": 33}
